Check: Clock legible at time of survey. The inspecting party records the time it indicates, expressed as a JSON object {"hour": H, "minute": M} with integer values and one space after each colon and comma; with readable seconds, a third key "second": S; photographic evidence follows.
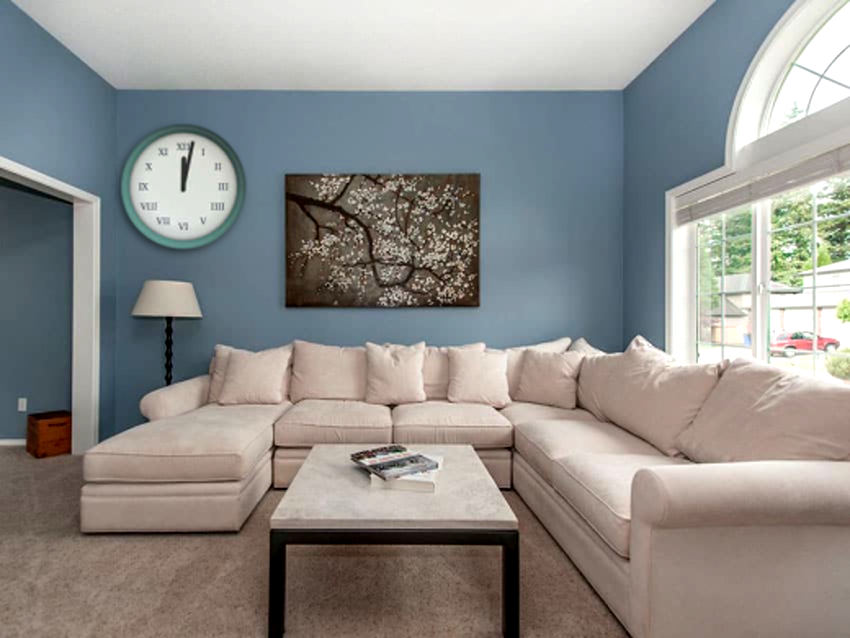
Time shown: {"hour": 12, "minute": 2}
